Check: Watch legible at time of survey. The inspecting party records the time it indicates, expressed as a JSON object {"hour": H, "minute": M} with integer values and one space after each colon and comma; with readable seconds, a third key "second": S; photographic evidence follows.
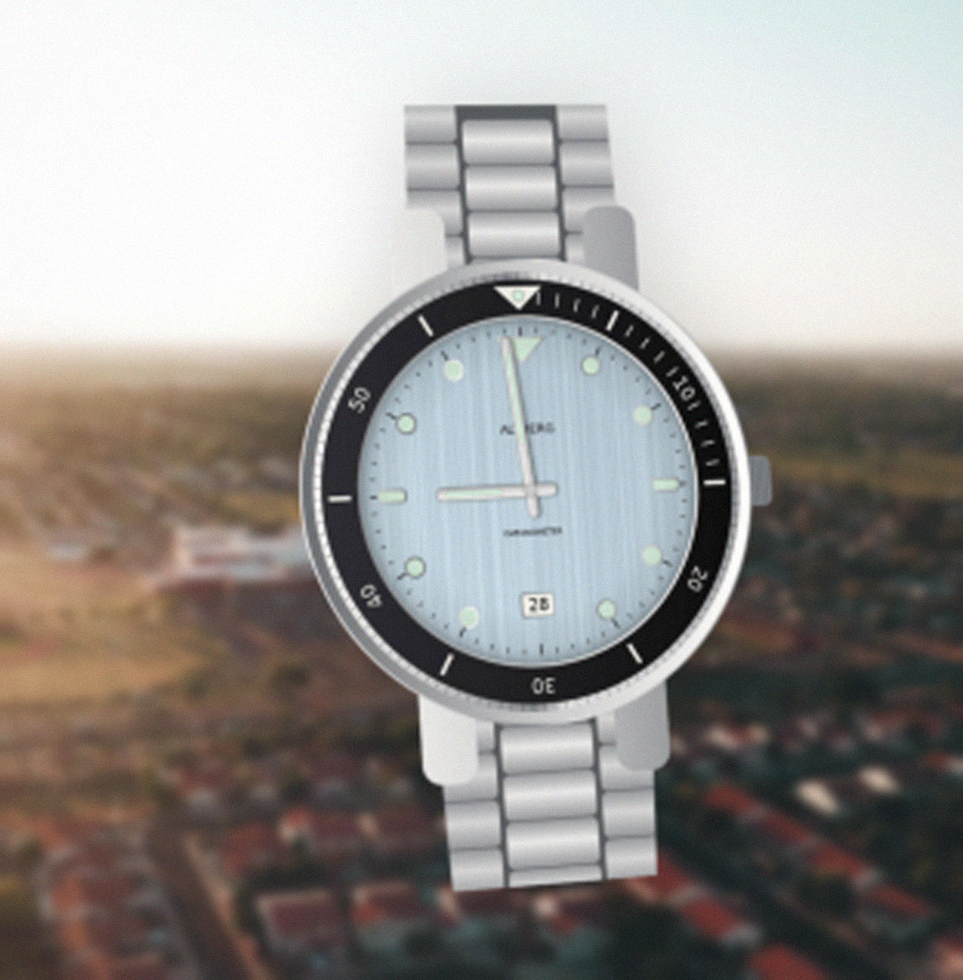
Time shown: {"hour": 8, "minute": 59}
